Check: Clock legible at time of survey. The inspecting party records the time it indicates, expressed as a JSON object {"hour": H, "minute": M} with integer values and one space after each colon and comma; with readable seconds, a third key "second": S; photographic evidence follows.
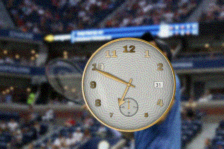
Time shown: {"hour": 6, "minute": 49}
